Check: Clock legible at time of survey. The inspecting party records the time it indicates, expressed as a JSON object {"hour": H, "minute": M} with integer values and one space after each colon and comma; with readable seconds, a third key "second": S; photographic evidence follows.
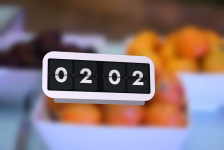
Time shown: {"hour": 2, "minute": 2}
